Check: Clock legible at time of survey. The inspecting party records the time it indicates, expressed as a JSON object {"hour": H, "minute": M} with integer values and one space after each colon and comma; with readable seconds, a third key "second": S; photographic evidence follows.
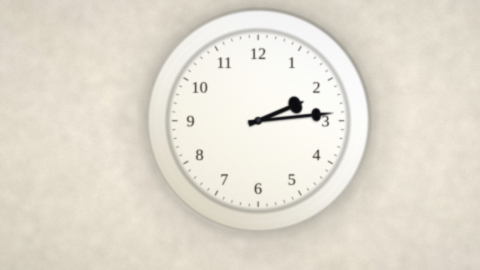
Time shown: {"hour": 2, "minute": 14}
